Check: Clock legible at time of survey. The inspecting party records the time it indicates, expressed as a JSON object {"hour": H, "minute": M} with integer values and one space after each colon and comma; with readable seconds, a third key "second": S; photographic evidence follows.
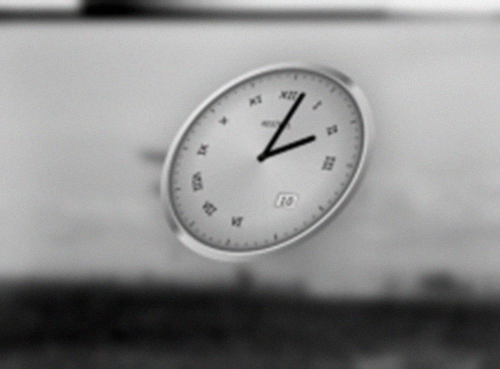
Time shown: {"hour": 2, "minute": 2}
